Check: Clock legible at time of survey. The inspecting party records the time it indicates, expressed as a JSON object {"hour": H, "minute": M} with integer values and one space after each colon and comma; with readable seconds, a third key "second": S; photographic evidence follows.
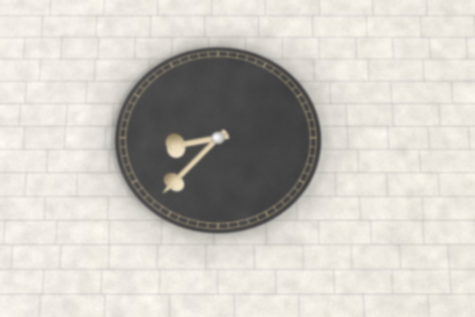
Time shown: {"hour": 8, "minute": 37}
